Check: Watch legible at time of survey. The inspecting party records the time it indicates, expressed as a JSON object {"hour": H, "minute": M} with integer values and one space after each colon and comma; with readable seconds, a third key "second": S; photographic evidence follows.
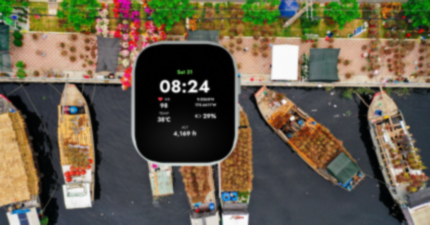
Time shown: {"hour": 8, "minute": 24}
